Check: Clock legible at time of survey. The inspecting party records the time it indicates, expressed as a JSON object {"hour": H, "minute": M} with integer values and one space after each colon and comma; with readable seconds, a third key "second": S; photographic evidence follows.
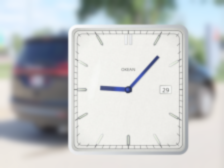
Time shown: {"hour": 9, "minute": 7}
